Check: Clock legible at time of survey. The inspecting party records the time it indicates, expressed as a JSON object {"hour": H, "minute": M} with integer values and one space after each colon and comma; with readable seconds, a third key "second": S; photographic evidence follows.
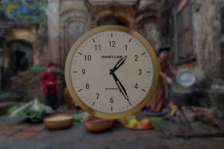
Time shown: {"hour": 1, "minute": 25}
